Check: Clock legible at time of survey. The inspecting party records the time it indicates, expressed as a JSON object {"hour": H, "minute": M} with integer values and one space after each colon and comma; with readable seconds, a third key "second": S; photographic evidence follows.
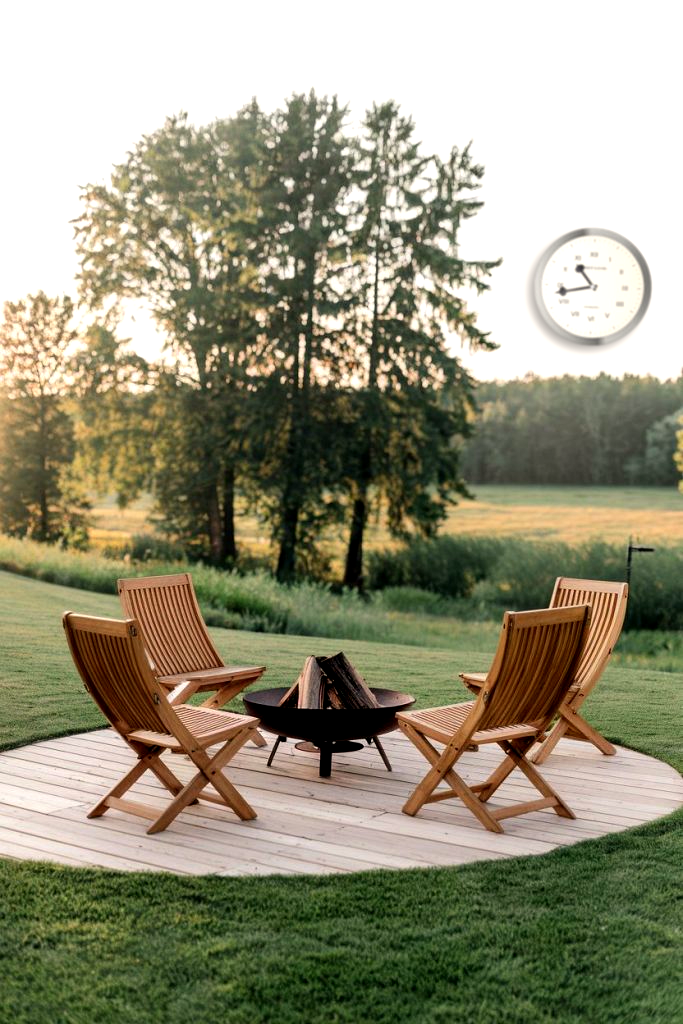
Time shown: {"hour": 10, "minute": 43}
